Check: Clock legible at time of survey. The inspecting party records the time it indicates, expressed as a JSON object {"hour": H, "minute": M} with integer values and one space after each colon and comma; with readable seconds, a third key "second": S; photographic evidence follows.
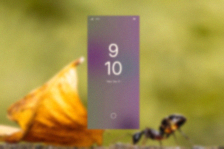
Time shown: {"hour": 9, "minute": 10}
